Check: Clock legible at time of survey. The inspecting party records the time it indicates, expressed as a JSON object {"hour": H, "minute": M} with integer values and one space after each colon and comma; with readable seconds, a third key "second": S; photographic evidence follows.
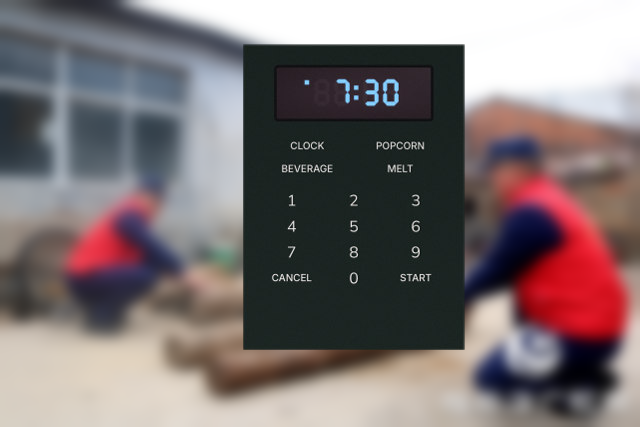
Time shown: {"hour": 7, "minute": 30}
